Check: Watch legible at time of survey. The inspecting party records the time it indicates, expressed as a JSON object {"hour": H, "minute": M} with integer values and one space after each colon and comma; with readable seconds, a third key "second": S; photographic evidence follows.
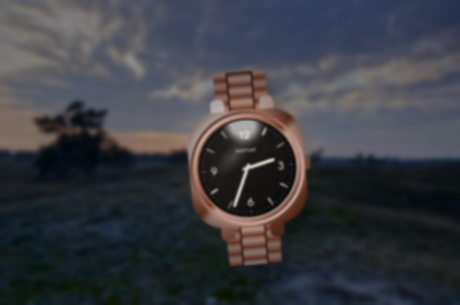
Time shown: {"hour": 2, "minute": 34}
